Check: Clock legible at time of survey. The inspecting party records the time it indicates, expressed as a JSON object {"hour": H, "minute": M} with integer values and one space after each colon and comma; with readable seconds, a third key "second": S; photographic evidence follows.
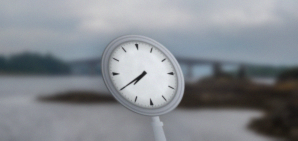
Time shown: {"hour": 7, "minute": 40}
